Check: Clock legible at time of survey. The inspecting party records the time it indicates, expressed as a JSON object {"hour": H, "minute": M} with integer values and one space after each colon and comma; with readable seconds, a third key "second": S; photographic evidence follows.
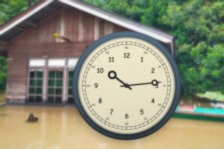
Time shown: {"hour": 10, "minute": 14}
